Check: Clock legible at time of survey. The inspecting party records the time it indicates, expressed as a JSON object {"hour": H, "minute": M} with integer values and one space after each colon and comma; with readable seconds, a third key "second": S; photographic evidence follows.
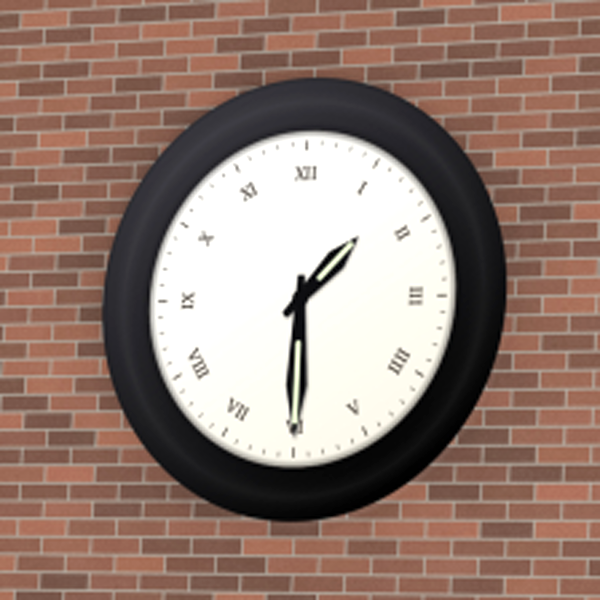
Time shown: {"hour": 1, "minute": 30}
